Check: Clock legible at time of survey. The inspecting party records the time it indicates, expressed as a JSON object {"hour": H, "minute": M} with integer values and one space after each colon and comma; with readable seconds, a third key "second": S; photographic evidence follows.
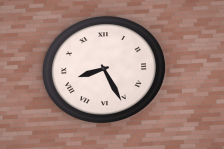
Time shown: {"hour": 8, "minute": 26}
